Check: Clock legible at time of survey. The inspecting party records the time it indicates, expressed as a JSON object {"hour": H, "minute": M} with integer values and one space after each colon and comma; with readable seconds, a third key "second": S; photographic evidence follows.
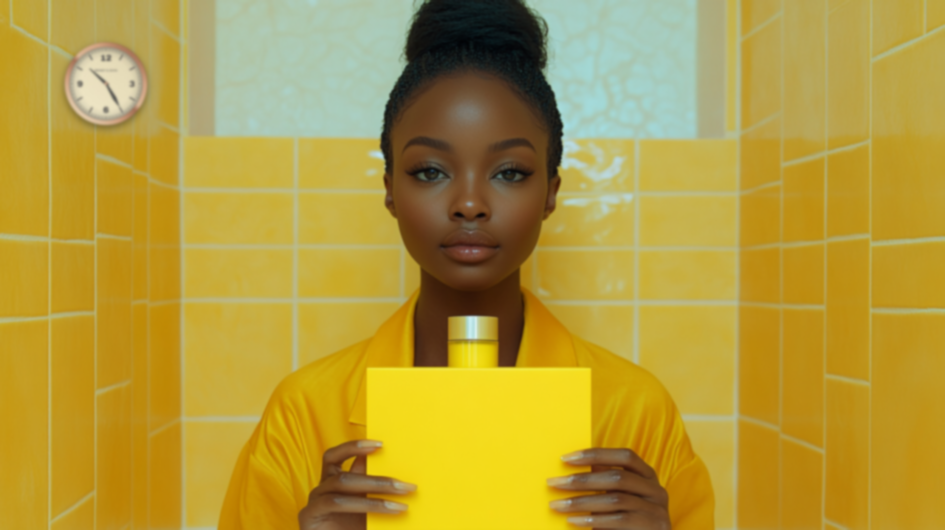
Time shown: {"hour": 10, "minute": 25}
